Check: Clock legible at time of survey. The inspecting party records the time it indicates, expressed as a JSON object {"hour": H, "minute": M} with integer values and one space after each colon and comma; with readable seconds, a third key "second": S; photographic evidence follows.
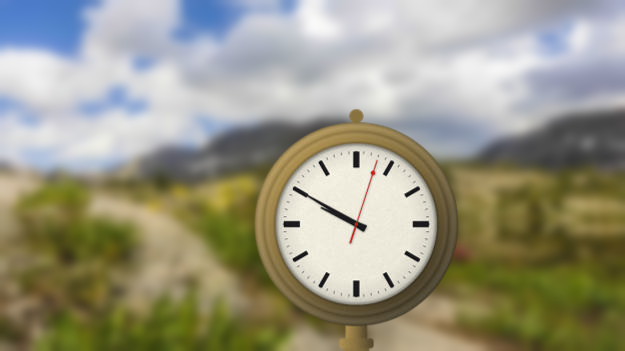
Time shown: {"hour": 9, "minute": 50, "second": 3}
